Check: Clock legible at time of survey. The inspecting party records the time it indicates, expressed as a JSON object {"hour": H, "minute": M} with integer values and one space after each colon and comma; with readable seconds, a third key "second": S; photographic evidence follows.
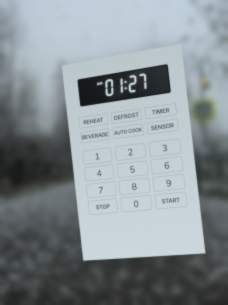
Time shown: {"hour": 1, "minute": 27}
